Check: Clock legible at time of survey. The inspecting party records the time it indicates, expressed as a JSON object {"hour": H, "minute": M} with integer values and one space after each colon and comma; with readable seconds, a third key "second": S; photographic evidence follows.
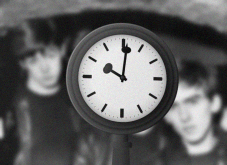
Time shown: {"hour": 10, "minute": 1}
